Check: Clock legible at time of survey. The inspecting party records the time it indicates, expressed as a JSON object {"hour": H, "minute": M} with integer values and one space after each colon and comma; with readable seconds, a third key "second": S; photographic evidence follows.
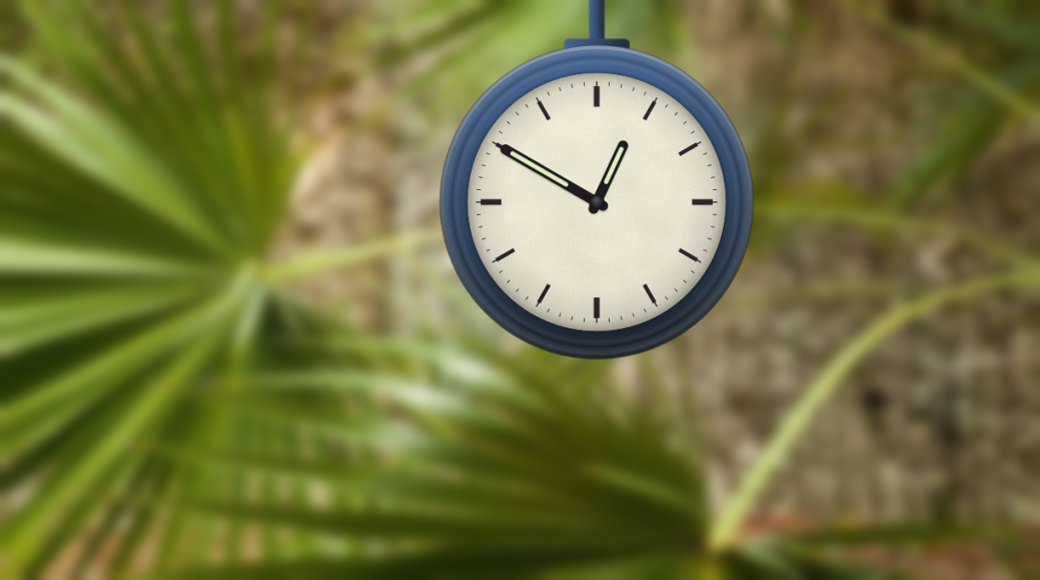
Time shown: {"hour": 12, "minute": 50}
